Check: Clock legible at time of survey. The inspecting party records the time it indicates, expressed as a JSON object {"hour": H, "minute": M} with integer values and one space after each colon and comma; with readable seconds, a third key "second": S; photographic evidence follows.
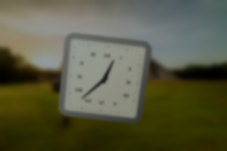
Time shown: {"hour": 12, "minute": 37}
